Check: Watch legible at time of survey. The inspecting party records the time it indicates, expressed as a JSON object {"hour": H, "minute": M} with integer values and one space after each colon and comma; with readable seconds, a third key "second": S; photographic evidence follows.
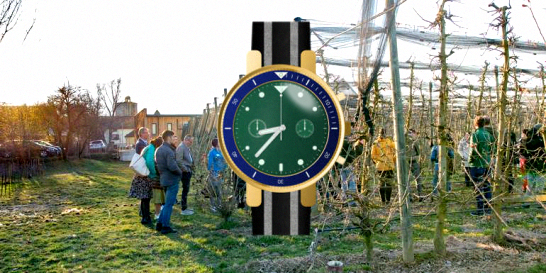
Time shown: {"hour": 8, "minute": 37}
